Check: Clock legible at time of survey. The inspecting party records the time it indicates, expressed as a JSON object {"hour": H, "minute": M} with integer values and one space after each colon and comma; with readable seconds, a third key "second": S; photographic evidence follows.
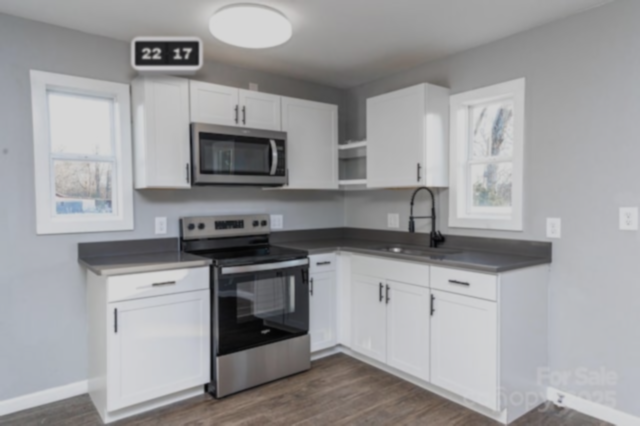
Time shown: {"hour": 22, "minute": 17}
